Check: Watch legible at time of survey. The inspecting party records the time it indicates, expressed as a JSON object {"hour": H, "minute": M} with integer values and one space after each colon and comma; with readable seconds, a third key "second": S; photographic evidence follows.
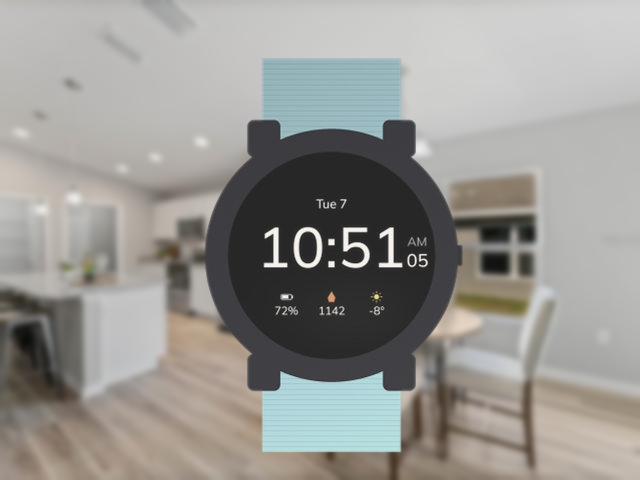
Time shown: {"hour": 10, "minute": 51, "second": 5}
